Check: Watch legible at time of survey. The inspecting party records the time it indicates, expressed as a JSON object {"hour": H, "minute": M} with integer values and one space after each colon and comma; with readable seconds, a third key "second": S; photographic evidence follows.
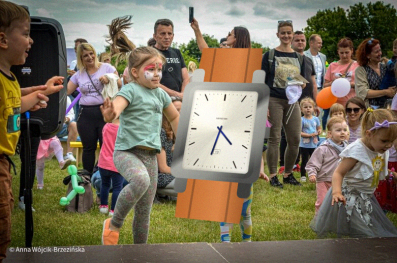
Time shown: {"hour": 4, "minute": 32}
